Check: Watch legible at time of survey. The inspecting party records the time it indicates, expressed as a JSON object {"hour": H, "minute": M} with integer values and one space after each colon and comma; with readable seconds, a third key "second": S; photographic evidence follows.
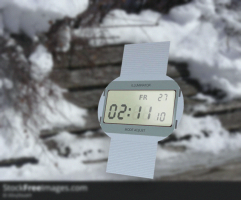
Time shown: {"hour": 2, "minute": 11, "second": 10}
